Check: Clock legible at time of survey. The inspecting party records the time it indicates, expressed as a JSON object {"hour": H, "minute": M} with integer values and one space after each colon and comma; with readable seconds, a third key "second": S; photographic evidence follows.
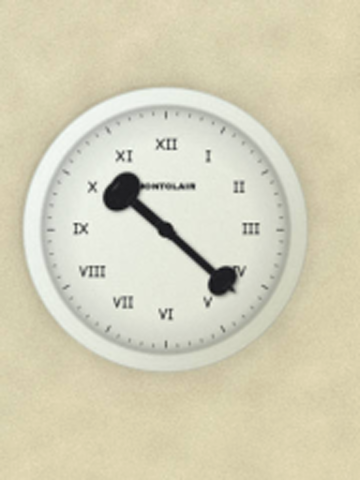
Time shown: {"hour": 10, "minute": 22}
